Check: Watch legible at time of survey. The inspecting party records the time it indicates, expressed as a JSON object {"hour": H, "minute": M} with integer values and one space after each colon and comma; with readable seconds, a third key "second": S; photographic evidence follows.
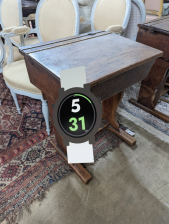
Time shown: {"hour": 5, "minute": 31}
